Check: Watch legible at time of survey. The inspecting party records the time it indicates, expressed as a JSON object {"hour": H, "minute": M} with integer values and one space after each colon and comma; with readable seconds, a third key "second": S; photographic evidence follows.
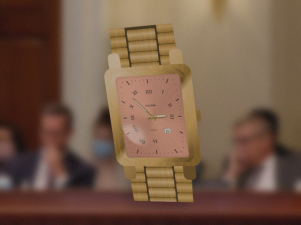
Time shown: {"hour": 2, "minute": 53}
